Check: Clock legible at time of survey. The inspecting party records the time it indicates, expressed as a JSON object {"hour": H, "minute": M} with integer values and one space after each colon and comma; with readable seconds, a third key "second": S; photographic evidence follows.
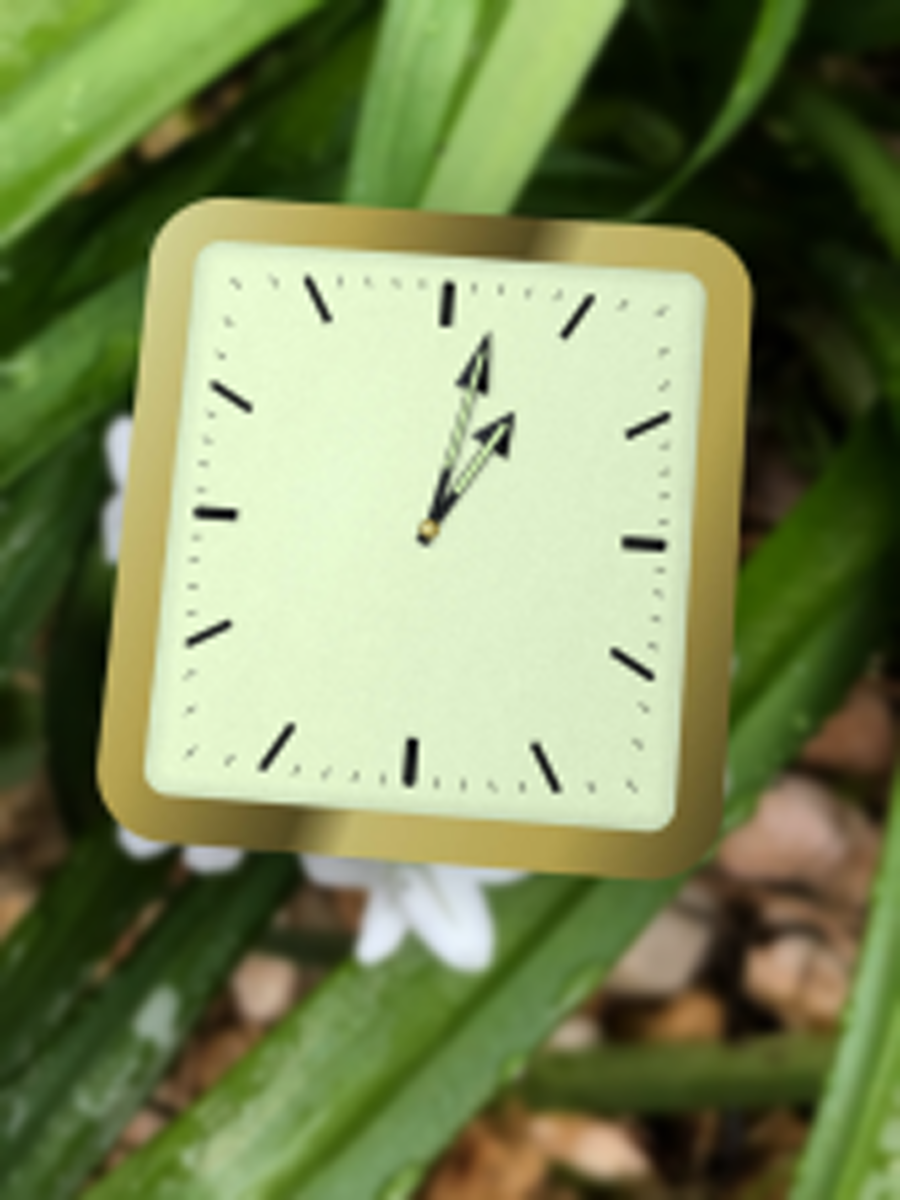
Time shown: {"hour": 1, "minute": 2}
